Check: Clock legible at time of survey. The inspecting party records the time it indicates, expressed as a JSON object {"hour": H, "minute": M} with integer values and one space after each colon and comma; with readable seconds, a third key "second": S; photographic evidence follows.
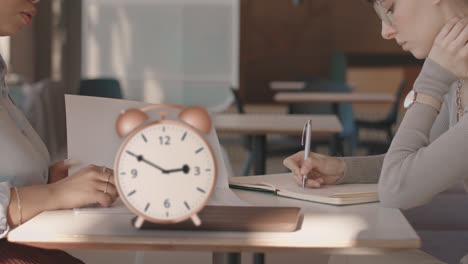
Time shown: {"hour": 2, "minute": 50}
